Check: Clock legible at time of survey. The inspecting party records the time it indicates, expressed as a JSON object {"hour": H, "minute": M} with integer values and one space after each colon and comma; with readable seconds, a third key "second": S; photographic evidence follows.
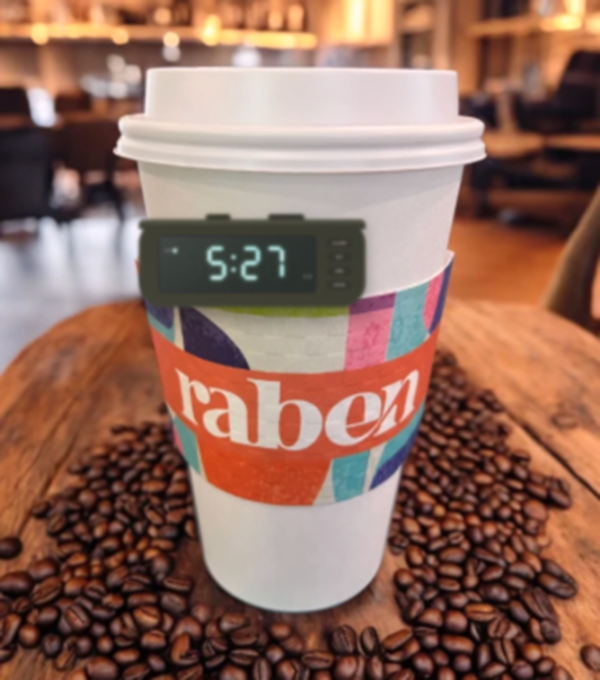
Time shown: {"hour": 5, "minute": 27}
